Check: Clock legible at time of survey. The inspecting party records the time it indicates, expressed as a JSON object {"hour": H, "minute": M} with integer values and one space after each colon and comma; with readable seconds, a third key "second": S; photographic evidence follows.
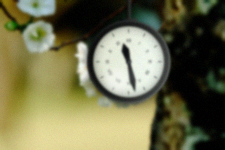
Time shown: {"hour": 11, "minute": 28}
